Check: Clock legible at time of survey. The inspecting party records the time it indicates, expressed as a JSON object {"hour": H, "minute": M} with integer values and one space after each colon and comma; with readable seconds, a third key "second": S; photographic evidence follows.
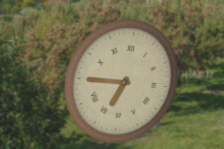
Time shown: {"hour": 6, "minute": 45}
